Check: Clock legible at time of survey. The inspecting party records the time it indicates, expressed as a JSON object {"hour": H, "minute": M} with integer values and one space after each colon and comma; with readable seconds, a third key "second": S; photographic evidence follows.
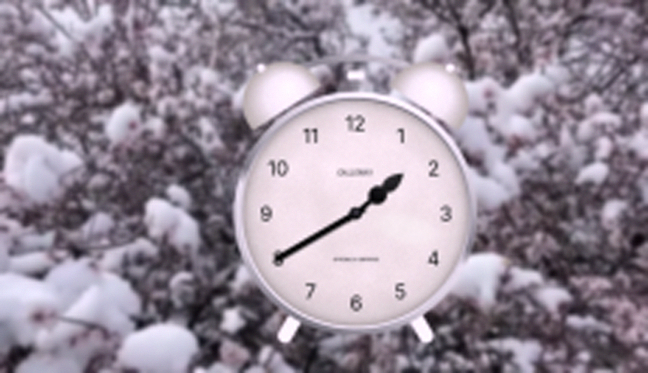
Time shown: {"hour": 1, "minute": 40}
